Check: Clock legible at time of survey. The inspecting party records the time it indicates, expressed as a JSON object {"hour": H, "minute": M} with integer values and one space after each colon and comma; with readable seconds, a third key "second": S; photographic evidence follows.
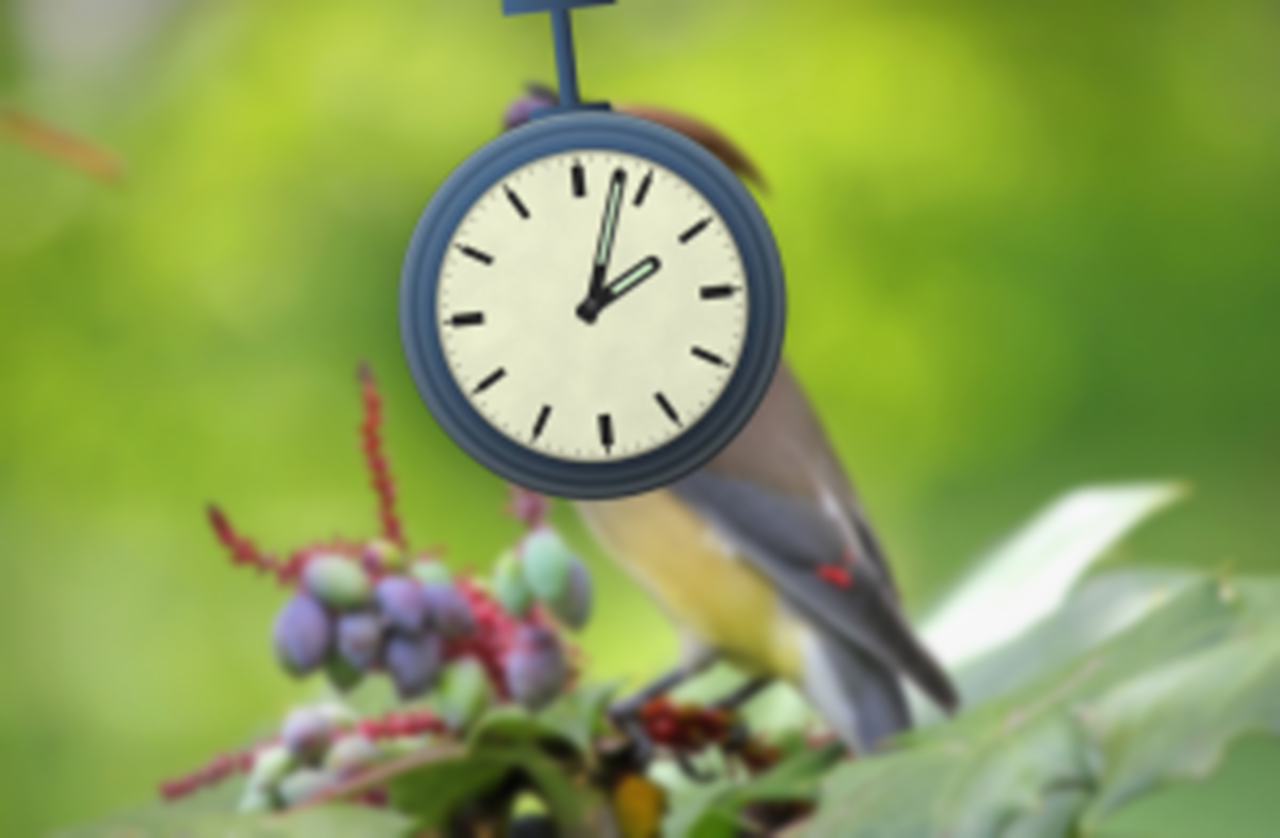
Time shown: {"hour": 2, "minute": 3}
